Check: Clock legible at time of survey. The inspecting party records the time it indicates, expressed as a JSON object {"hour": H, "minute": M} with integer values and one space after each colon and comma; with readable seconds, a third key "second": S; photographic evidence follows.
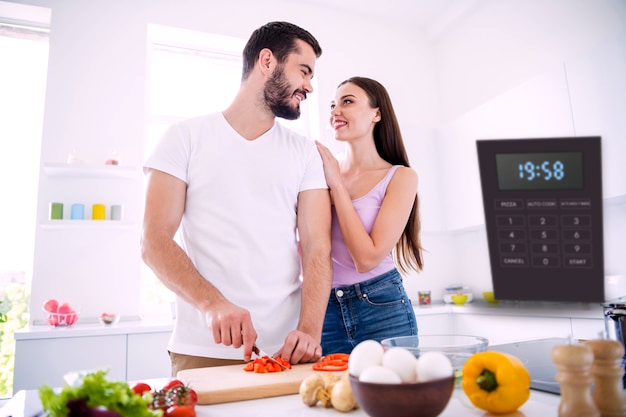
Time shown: {"hour": 19, "minute": 58}
